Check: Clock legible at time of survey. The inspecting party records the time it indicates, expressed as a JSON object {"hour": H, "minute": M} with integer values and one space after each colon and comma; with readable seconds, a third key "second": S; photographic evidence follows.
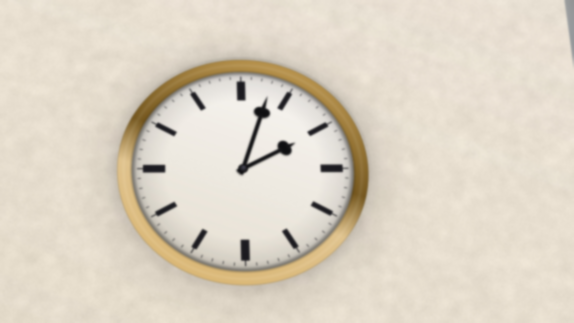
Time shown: {"hour": 2, "minute": 3}
